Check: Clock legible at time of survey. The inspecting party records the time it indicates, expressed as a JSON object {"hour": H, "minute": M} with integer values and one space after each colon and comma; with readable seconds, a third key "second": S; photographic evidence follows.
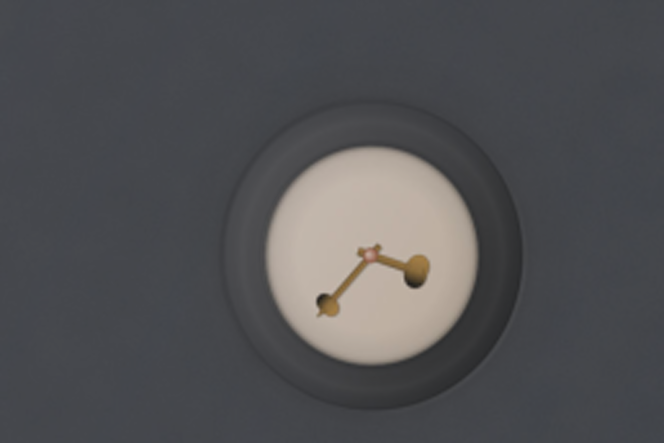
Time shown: {"hour": 3, "minute": 37}
